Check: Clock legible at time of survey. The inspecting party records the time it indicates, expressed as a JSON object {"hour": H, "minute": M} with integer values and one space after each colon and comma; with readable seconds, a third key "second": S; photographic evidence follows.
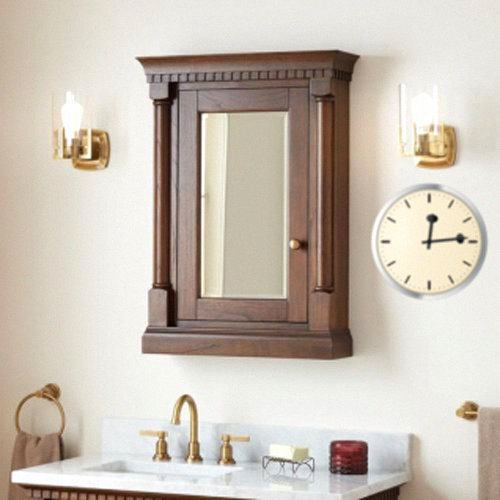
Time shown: {"hour": 12, "minute": 14}
